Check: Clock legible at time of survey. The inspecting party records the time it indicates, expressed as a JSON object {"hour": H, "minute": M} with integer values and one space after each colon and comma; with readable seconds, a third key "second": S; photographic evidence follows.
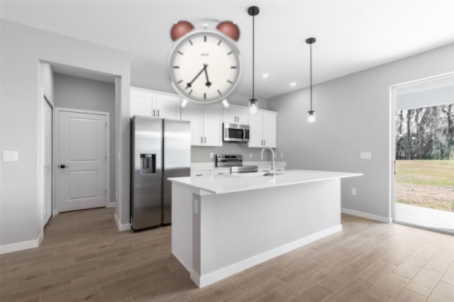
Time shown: {"hour": 5, "minute": 37}
